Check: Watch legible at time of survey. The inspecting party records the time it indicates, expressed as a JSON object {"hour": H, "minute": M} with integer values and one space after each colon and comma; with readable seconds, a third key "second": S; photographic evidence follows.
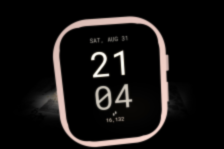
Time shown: {"hour": 21, "minute": 4}
